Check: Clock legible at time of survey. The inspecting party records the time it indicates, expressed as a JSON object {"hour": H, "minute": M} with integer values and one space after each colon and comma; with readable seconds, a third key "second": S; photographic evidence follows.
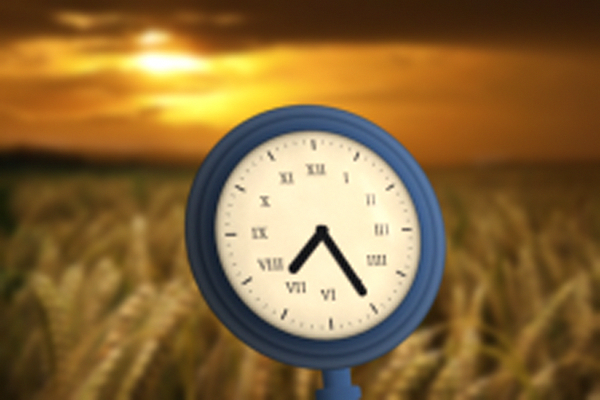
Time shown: {"hour": 7, "minute": 25}
